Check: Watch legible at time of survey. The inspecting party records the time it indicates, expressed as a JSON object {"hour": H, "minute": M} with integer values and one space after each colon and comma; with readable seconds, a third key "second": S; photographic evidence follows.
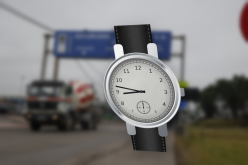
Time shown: {"hour": 8, "minute": 47}
